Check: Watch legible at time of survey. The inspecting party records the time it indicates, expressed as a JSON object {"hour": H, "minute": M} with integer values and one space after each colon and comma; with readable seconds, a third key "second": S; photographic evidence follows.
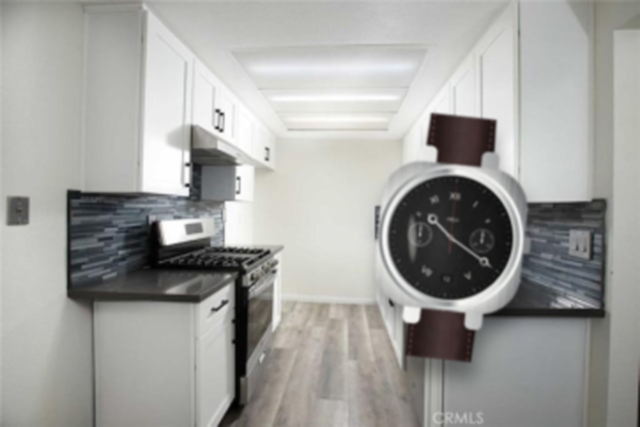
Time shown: {"hour": 10, "minute": 20}
